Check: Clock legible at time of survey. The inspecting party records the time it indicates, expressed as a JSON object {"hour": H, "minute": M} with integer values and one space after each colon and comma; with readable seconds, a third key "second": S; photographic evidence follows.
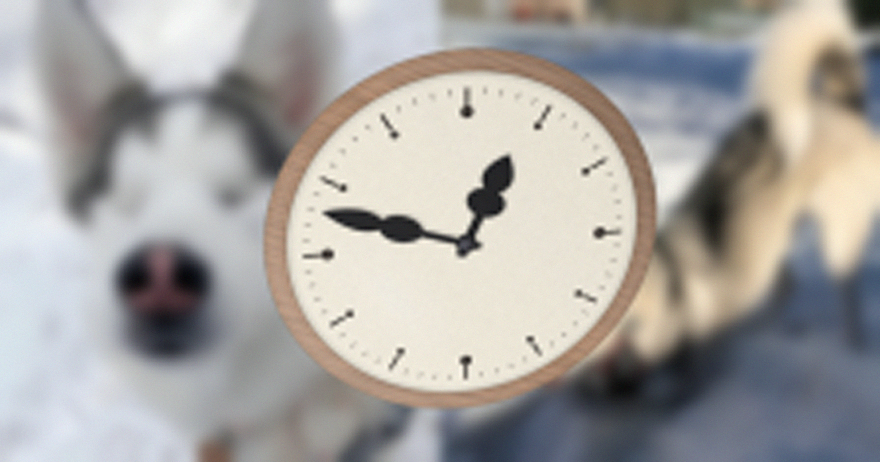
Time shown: {"hour": 12, "minute": 48}
